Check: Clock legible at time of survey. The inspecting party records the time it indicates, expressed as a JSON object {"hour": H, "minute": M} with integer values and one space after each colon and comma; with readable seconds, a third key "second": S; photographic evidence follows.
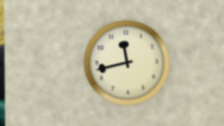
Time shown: {"hour": 11, "minute": 43}
